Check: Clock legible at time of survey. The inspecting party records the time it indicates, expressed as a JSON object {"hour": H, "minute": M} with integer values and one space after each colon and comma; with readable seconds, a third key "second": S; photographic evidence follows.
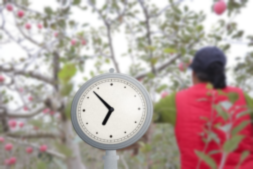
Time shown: {"hour": 6, "minute": 53}
